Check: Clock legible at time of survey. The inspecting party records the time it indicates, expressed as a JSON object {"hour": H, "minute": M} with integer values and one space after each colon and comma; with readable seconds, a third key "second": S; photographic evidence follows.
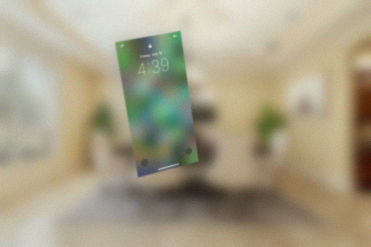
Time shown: {"hour": 4, "minute": 39}
